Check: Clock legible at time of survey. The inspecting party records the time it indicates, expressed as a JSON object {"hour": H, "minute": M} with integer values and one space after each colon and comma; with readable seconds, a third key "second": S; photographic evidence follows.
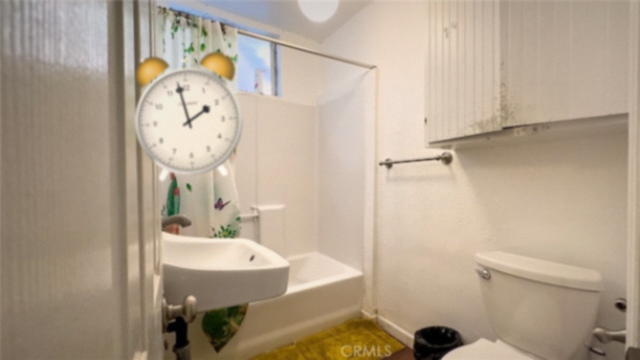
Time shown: {"hour": 1, "minute": 58}
